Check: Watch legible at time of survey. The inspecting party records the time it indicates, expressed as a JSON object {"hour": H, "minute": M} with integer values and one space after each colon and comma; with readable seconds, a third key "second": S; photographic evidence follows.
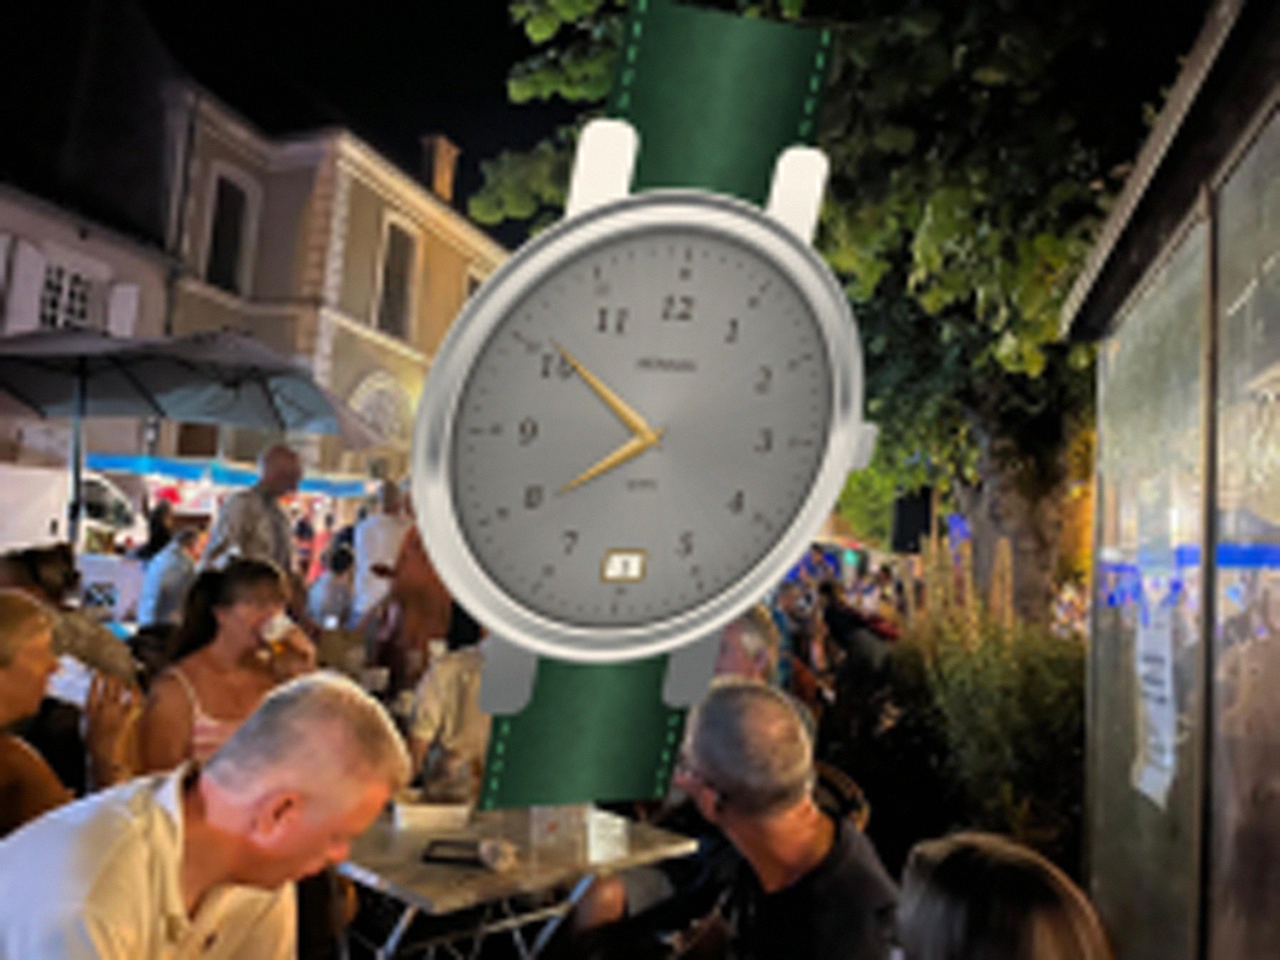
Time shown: {"hour": 7, "minute": 51}
